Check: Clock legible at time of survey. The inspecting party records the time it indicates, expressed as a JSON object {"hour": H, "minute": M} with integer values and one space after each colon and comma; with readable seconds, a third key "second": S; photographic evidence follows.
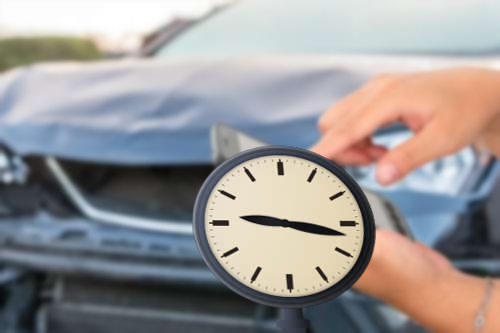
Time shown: {"hour": 9, "minute": 17}
